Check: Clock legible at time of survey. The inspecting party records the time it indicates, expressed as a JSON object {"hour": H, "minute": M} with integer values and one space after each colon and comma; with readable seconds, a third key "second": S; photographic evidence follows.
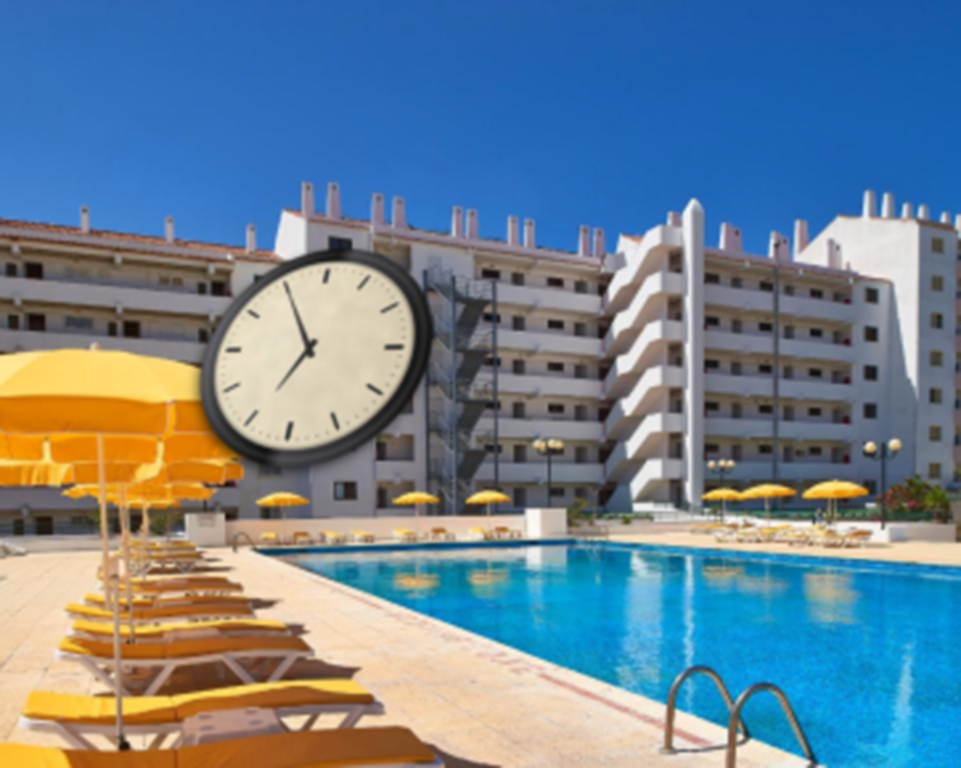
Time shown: {"hour": 6, "minute": 55}
